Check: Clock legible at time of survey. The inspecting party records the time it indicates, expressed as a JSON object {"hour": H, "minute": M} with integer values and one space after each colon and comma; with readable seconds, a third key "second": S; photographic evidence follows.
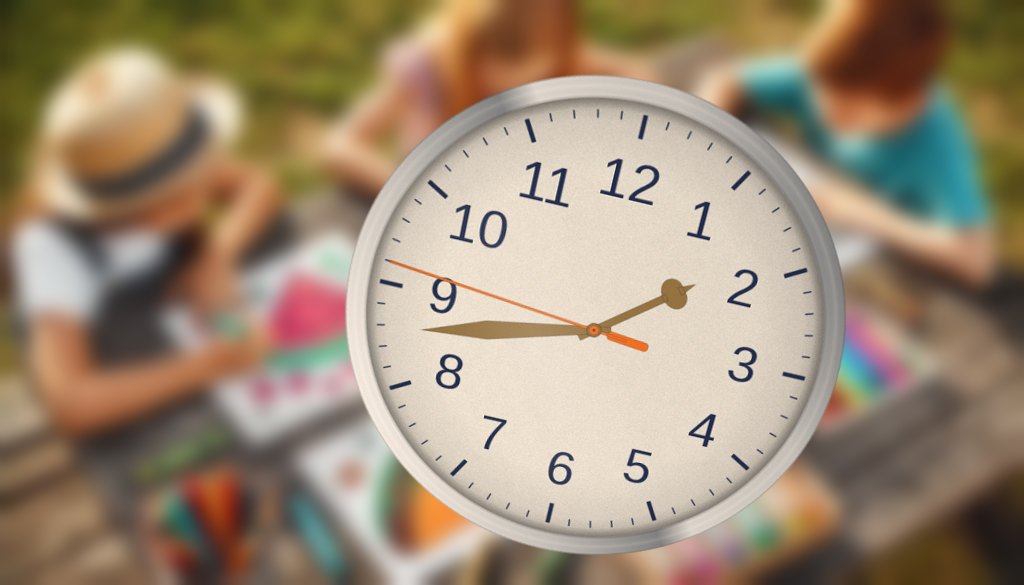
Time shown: {"hour": 1, "minute": 42, "second": 46}
